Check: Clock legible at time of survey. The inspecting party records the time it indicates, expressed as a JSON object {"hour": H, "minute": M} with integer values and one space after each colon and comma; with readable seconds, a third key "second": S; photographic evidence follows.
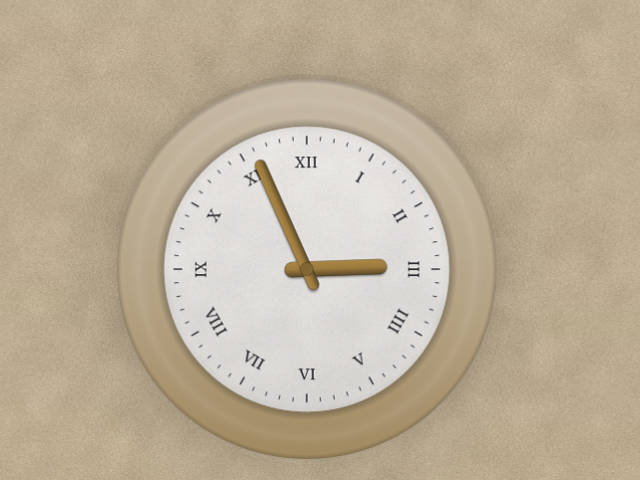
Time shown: {"hour": 2, "minute": 56}
